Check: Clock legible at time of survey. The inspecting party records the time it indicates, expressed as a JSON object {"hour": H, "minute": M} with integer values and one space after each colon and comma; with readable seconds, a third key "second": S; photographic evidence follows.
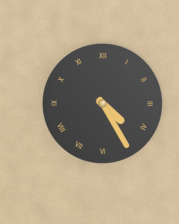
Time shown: {"hour": 4, "minute": 25}
